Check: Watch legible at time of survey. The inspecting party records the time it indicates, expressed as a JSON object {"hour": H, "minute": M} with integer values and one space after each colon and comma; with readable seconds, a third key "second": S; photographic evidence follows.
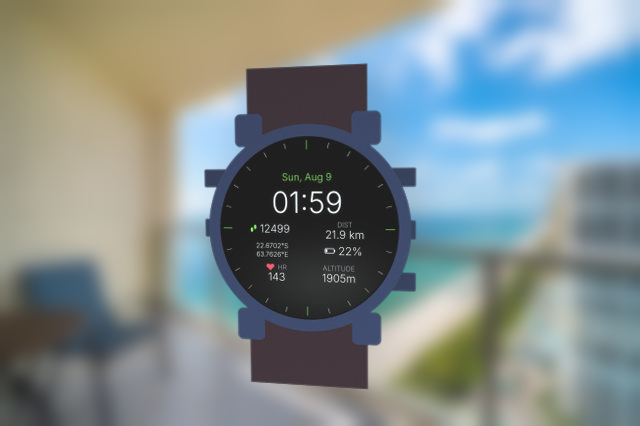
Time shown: {"hour": 1, "minute": 59}
